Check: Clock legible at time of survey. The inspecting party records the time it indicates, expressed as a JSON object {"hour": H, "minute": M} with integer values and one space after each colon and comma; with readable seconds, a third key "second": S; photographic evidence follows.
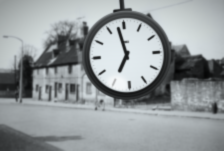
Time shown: {"hour": 6, "minute": 58}
